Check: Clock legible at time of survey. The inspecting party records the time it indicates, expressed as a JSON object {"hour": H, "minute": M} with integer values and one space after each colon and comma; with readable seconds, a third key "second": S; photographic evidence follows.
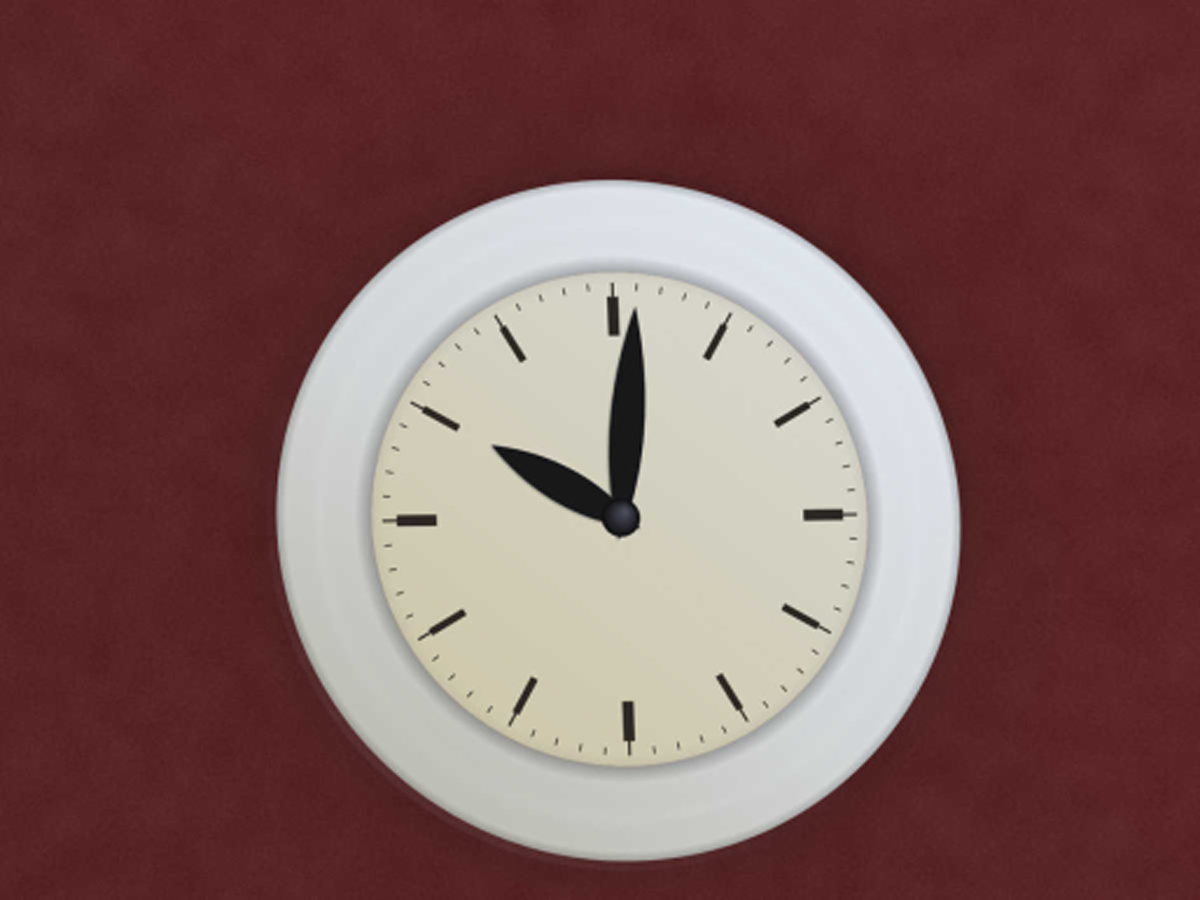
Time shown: {"hour": 10, "minute": 1}
